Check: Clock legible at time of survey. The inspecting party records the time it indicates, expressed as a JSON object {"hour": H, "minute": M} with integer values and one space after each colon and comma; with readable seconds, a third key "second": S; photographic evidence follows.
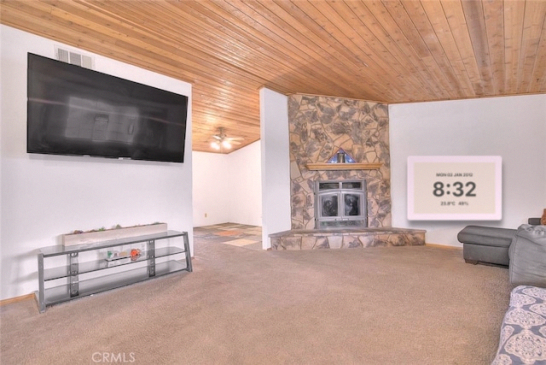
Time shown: {"hour": 8, "minute": 32}
